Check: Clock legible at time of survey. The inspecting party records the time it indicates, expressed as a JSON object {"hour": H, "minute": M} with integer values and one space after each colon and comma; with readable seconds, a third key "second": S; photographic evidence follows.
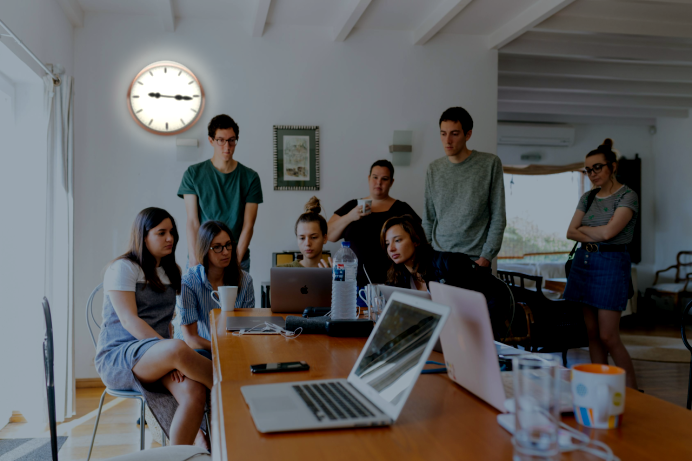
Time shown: {"hour": 9, "minute": 16}
